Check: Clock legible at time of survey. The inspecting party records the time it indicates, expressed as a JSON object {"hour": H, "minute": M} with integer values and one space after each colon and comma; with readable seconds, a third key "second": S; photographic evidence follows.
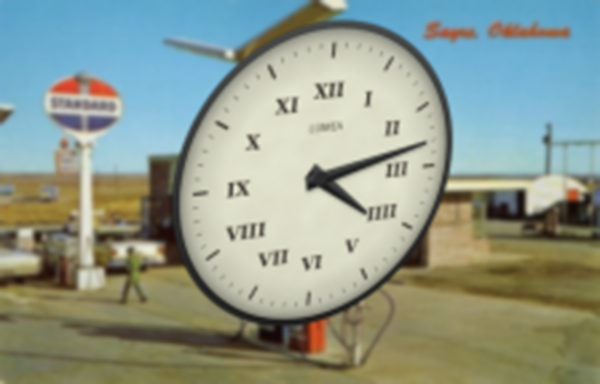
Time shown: {"hour": 4, "minute": 13}
